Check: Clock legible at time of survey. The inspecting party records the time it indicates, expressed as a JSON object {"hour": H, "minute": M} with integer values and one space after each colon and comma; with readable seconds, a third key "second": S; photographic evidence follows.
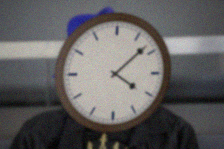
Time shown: {"hour": 4, "minute": 8}
